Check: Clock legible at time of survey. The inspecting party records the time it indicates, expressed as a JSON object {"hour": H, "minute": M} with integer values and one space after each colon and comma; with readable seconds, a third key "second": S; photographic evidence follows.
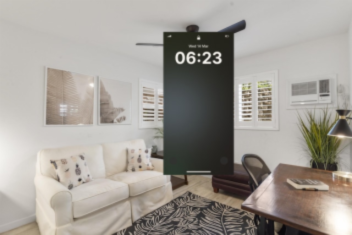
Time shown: {"hour": 6, "minute": 23}
